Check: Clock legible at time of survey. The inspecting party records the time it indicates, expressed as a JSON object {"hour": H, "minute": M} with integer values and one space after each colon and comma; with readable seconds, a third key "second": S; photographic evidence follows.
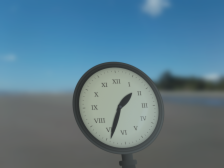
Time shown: {"hour": 1, "minute": 34}
